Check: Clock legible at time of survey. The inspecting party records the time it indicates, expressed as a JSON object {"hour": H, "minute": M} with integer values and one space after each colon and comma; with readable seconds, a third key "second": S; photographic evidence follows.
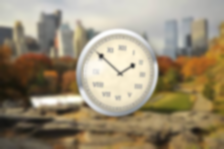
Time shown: {"hour": 1, "minute": 51}
